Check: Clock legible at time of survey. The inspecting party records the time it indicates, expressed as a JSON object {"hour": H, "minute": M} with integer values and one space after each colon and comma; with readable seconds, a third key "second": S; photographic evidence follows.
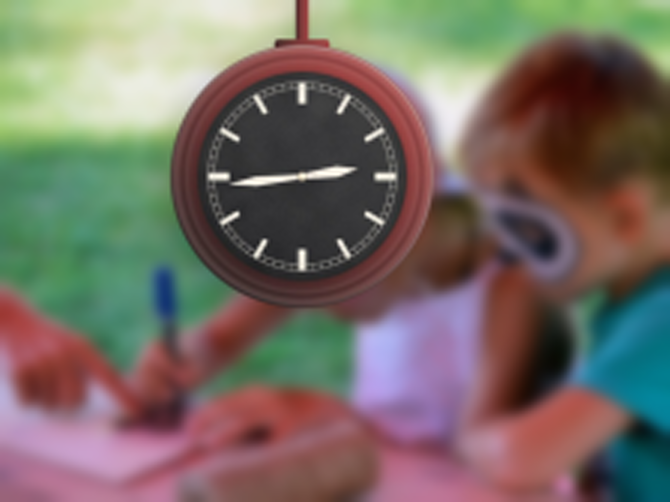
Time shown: {"hour": 2, "minute": 44}
